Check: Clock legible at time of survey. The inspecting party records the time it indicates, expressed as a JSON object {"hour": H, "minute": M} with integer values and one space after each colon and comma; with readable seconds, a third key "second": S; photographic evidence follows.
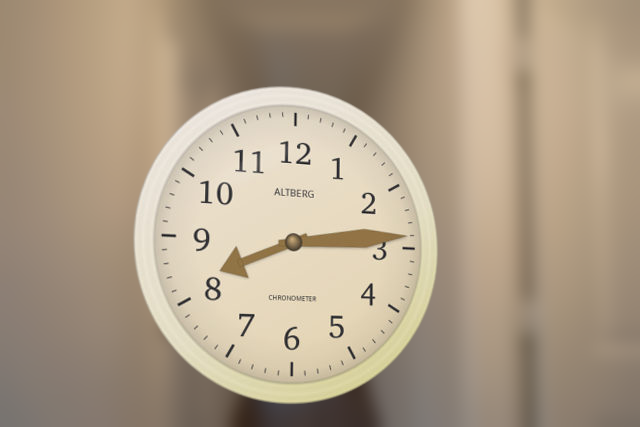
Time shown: {"hour": 8, "minute": 14}
